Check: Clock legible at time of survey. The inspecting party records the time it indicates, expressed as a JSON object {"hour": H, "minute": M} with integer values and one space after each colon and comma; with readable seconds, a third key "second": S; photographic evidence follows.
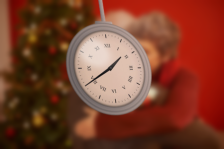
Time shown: {"hour": 1, "minute": 40}
